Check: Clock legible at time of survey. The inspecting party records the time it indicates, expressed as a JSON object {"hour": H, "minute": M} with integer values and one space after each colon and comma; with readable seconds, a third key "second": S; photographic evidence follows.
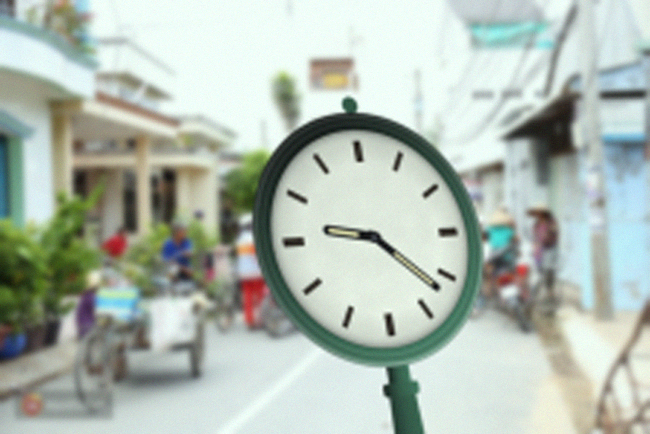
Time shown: {"hour": 9, "minute": 22}
